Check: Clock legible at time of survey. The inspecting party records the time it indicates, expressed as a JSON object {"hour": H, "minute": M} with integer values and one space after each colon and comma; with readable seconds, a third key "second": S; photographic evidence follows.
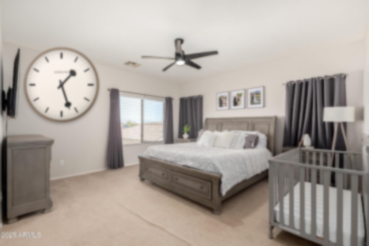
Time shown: {"hour": 1, "minute": 27}
